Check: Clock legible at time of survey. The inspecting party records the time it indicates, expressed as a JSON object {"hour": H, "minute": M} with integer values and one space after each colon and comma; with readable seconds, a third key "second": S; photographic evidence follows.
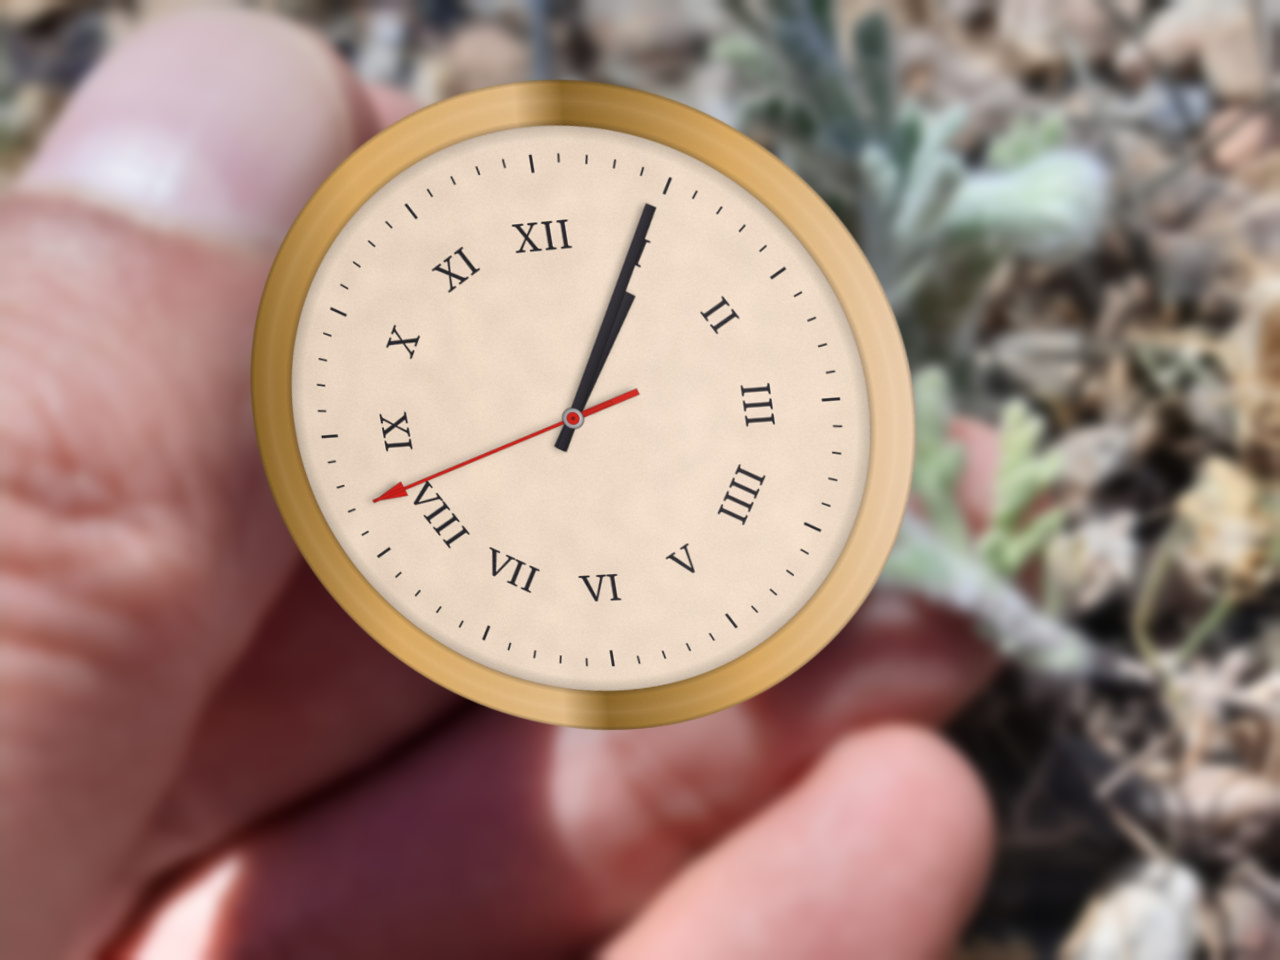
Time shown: {"hour": 1, "minute": 4, "second": 42}
